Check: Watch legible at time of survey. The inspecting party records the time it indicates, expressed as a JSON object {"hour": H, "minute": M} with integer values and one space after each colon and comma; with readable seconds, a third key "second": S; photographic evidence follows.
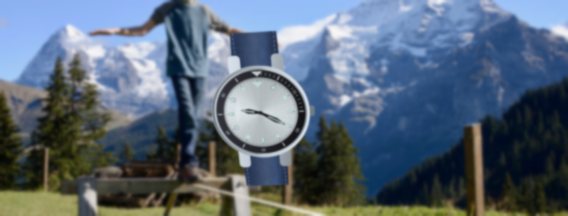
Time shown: {"hour": 9, "minute": 20}
